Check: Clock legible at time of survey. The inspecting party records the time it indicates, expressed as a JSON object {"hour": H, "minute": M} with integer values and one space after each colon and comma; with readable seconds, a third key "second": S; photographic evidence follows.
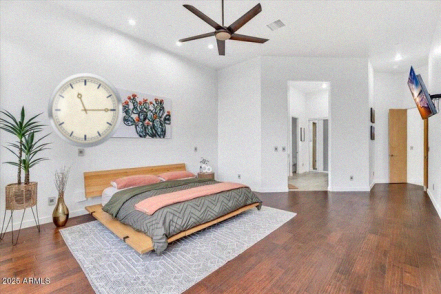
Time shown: {"hour": 11, "minute": 15}
